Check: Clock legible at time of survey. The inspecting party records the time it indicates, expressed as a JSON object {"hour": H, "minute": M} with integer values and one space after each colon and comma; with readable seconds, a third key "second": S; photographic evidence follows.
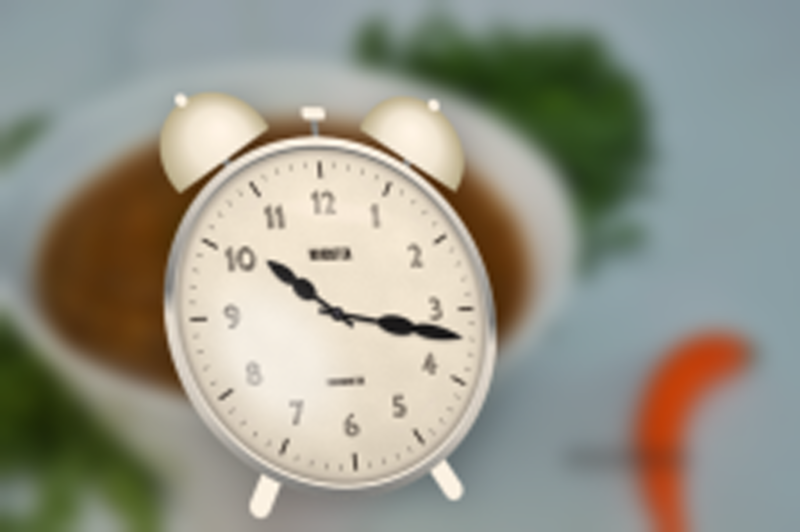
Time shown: {"hour": 10, "minute": 17}
